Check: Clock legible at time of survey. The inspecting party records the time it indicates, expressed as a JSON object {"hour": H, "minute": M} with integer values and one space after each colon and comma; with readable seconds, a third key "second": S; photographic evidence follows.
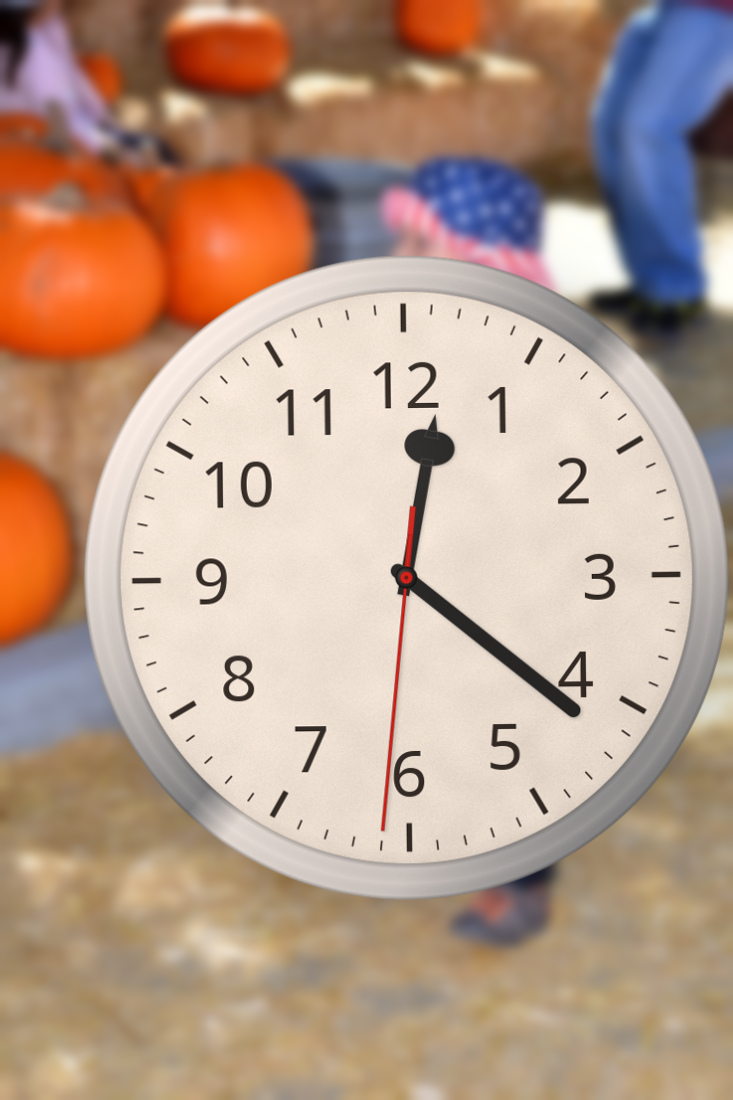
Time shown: {"hour": 12, "minute": 21, "second": 31}
